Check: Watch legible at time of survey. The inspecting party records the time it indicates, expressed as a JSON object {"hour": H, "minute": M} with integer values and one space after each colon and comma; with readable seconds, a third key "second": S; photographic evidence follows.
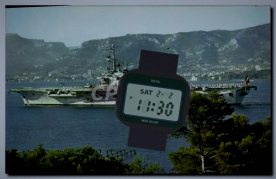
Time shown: {"hour": 11, "minute": 30}
